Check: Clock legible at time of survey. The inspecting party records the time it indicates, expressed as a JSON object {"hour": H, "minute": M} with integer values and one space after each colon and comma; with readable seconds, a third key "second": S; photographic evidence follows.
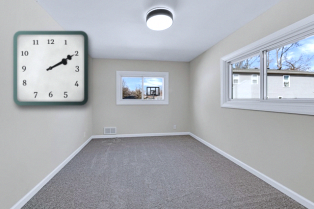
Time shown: {"hour": 2, "minute": 10}
